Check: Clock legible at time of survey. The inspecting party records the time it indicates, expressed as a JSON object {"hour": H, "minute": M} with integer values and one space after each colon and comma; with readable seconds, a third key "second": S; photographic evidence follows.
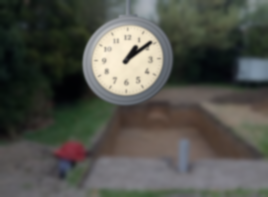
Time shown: {"hour": 1, "minute": 9}
